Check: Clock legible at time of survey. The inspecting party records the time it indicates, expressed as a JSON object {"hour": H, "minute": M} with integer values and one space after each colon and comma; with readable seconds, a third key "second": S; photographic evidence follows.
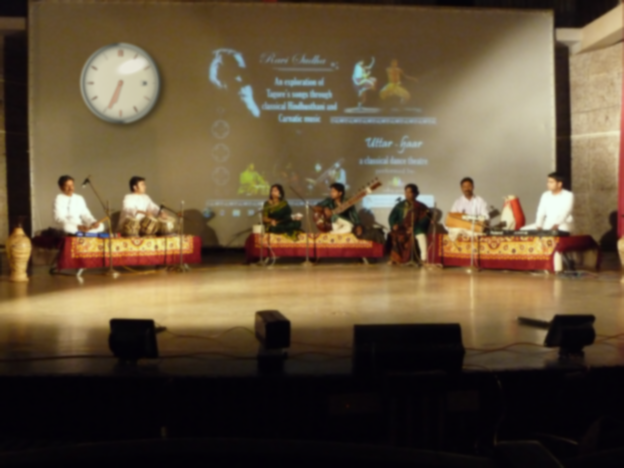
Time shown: {"hour": 6, "minute": 34}
